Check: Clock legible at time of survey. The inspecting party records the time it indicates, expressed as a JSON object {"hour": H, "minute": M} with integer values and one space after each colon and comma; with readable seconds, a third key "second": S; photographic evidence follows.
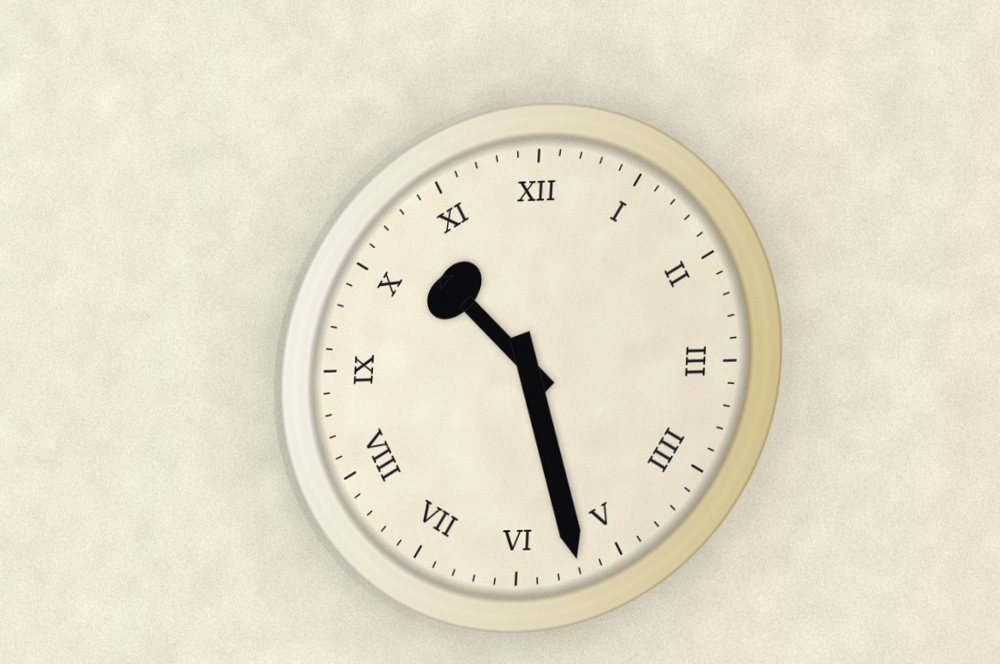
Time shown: {"hour": 10, "minute": 27}
